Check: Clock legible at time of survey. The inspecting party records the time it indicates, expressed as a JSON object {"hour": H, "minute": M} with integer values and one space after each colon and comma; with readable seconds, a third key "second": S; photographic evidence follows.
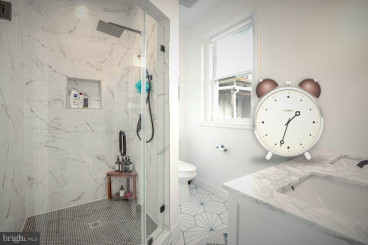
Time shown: {"hour": 1, "minute": 33}
